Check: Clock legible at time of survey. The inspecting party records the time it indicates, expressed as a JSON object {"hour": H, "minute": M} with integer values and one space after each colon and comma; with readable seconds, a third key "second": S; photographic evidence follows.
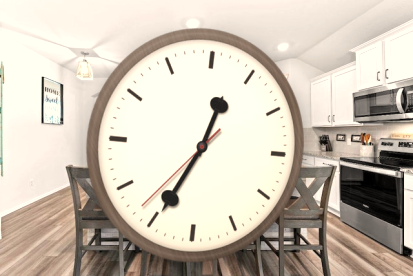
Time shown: {"hour": 12, "minute": 34, "second": 37}
